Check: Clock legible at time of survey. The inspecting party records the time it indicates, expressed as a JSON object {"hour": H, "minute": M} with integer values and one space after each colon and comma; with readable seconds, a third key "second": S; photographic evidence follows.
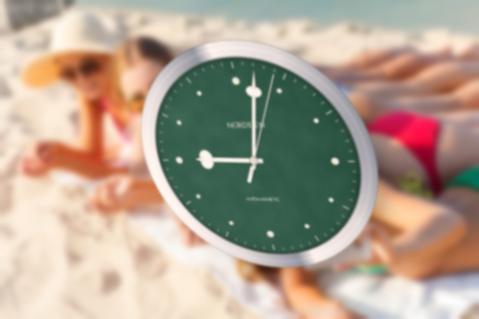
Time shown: {"hour": 9, "minute": 2, "second": 4}
